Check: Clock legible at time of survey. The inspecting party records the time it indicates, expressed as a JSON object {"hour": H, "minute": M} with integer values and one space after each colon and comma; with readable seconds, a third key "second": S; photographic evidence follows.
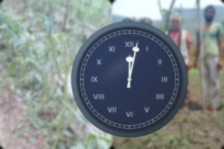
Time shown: {"hour": 12, "minute": 2}
